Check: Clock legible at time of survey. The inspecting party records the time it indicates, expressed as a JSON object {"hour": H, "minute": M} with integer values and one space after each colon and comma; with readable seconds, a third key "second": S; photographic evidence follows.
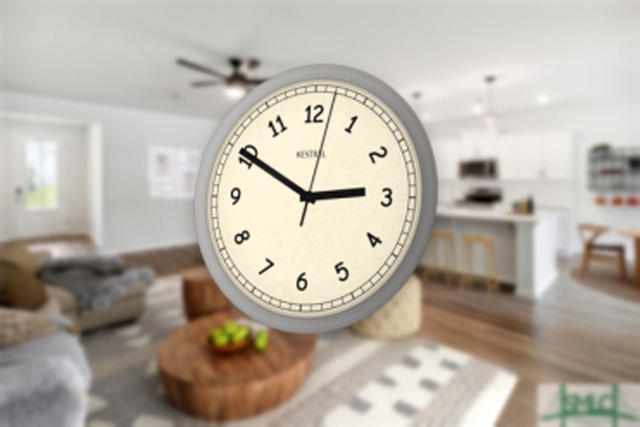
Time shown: {"hour": 2, "minute": 50, "second": 2}
